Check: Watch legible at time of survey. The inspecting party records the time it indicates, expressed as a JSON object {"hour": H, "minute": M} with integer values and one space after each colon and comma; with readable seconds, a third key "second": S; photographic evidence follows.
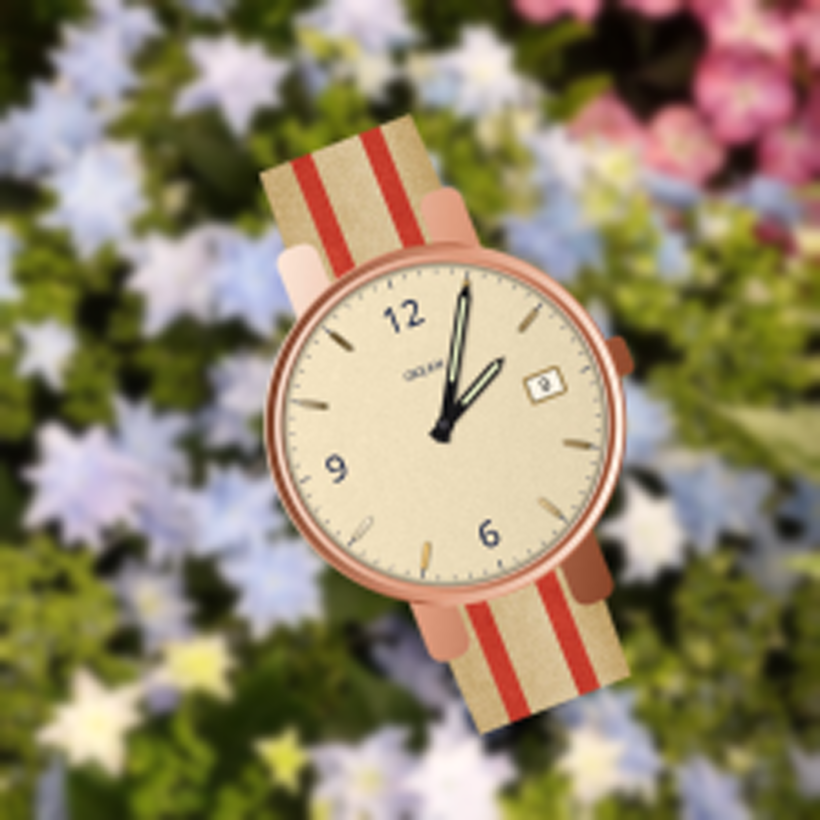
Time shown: {"hour": 2, "minute": 5}
